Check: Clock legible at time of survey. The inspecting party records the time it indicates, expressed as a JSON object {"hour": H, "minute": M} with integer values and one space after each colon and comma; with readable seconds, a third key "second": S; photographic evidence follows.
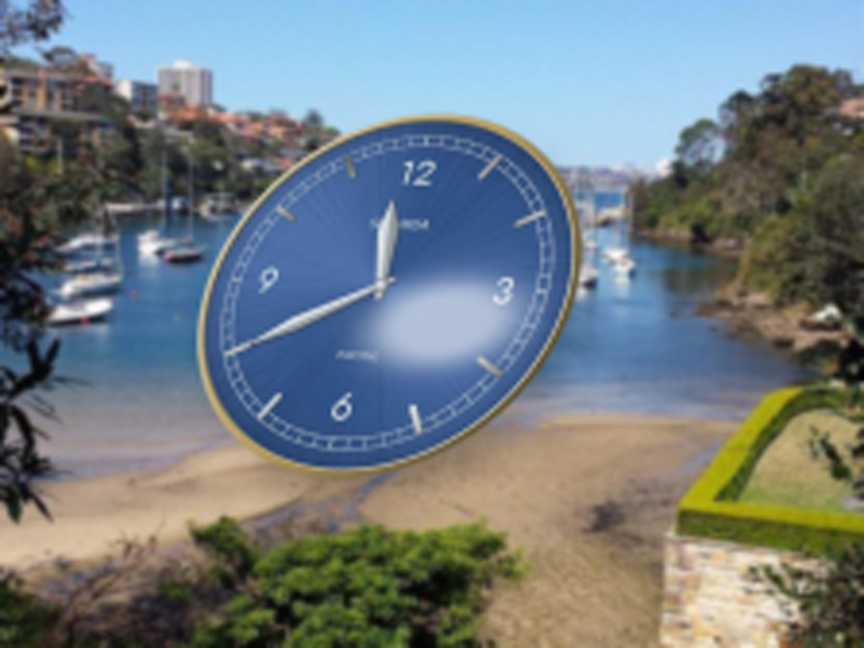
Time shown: {"hour": 11, "minute": 40}
